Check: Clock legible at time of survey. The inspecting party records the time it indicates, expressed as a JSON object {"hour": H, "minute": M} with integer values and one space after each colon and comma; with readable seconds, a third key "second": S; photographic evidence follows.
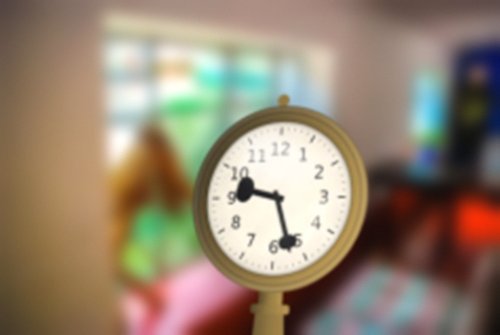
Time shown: {"hour": 9, "minute": 27}
